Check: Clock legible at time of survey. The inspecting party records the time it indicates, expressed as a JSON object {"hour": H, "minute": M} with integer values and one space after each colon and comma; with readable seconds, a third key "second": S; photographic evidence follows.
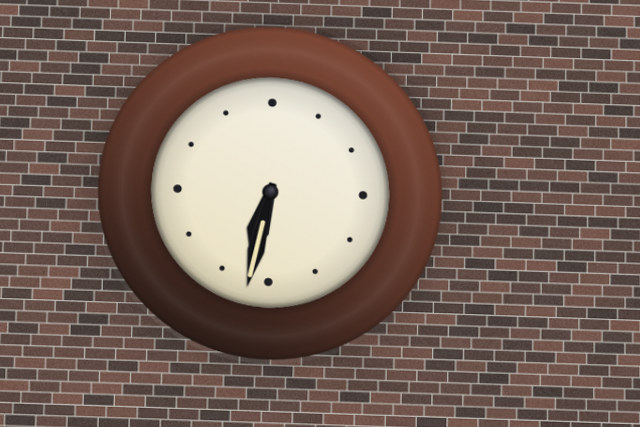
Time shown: {"hour": 6, "minute": 32}
